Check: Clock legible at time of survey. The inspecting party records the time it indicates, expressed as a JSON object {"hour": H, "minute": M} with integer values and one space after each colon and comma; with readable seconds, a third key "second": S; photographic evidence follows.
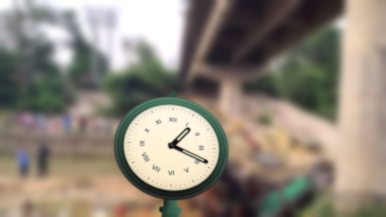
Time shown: {"hour": 1, "minute": 19}
